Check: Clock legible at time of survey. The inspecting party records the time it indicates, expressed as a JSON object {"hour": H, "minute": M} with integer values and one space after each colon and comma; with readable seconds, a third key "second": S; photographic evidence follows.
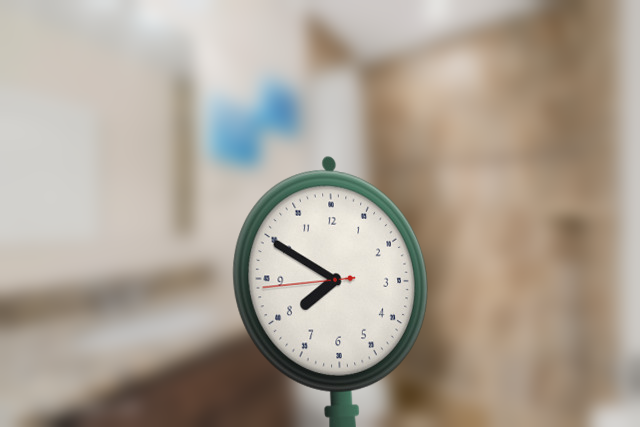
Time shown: {"hour": 7, "minute": 49, "second": 44}
